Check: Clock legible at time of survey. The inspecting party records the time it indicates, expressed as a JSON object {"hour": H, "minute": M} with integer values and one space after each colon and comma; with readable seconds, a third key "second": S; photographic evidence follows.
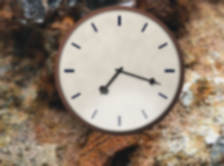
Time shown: {"hour": 7, "minute": 18}
